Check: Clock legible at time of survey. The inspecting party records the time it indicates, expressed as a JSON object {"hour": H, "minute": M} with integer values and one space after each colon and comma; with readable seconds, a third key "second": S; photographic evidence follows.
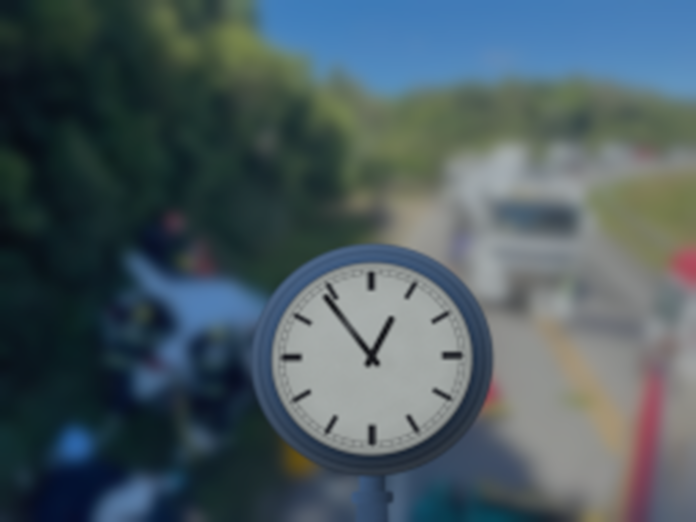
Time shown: {"hour": 12, "minute": 54}
